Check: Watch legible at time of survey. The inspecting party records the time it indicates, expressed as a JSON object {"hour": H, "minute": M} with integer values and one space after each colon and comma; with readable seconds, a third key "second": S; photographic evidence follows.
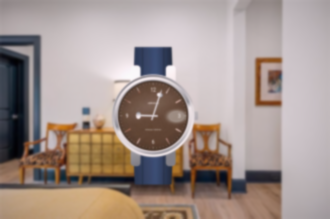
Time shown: {"hour": 9, "minute": 3}
